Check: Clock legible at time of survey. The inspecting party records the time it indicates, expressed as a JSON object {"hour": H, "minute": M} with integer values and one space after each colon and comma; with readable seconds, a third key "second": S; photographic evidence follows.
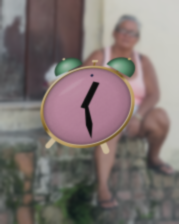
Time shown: {"hour": 12, "minute": 27}
